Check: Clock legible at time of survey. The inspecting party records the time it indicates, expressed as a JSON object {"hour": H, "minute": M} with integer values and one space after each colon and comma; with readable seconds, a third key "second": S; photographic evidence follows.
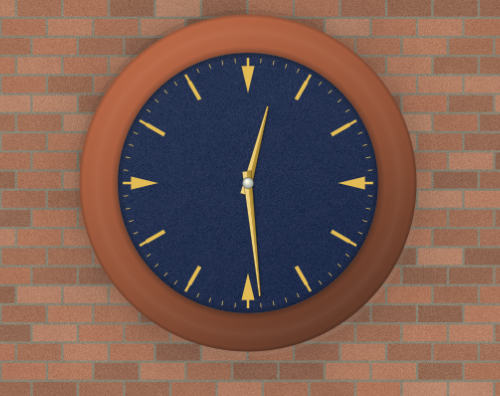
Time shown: {"hour": 12, "minute": 29}
